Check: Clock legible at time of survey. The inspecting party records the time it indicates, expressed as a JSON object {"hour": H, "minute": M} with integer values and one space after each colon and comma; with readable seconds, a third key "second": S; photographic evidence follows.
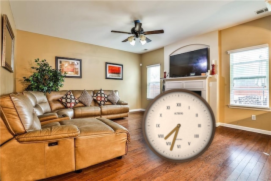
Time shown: {"hour": 7, "minute": 33}
